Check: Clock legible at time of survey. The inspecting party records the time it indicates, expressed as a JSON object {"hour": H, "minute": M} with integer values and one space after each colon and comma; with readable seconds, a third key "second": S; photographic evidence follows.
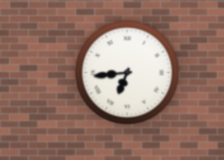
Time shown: {"hour": 6, "minute": 44}
